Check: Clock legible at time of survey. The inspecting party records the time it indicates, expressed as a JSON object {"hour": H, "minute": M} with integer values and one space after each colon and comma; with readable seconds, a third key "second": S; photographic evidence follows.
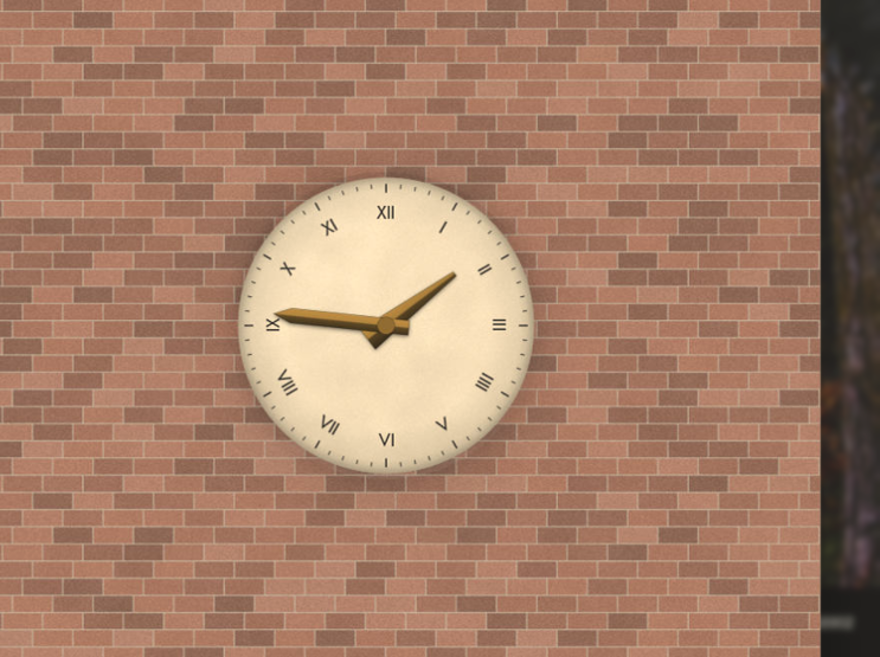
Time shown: {"hour": 1, "minute": 46}
